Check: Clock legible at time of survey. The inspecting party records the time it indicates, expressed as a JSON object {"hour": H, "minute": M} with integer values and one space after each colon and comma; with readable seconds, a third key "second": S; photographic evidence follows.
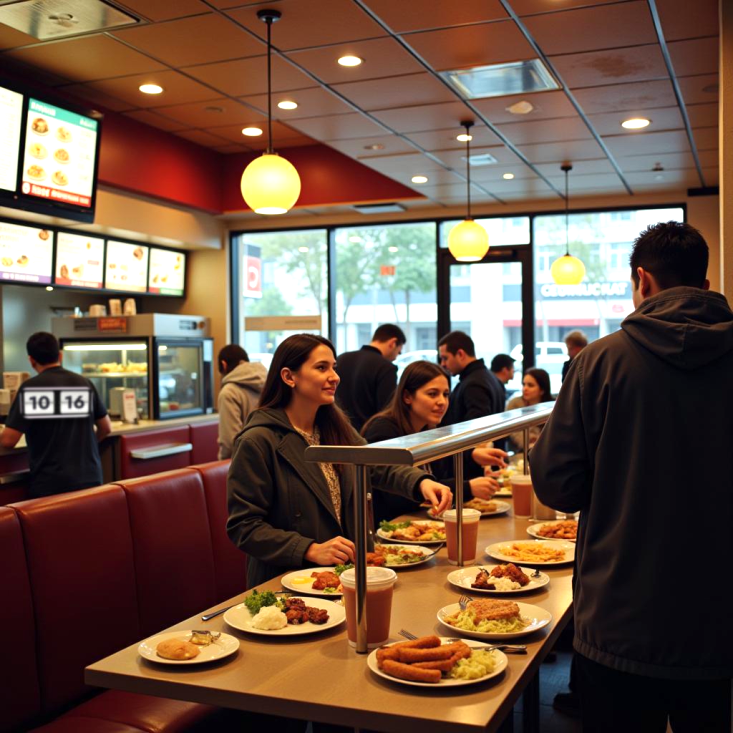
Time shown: {"hour": 10, "minute": 16}
